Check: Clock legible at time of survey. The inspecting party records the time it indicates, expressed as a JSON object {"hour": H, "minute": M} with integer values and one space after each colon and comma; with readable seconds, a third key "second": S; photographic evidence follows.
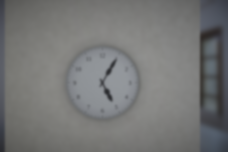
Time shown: {"hour": 5, "minute": 5}
